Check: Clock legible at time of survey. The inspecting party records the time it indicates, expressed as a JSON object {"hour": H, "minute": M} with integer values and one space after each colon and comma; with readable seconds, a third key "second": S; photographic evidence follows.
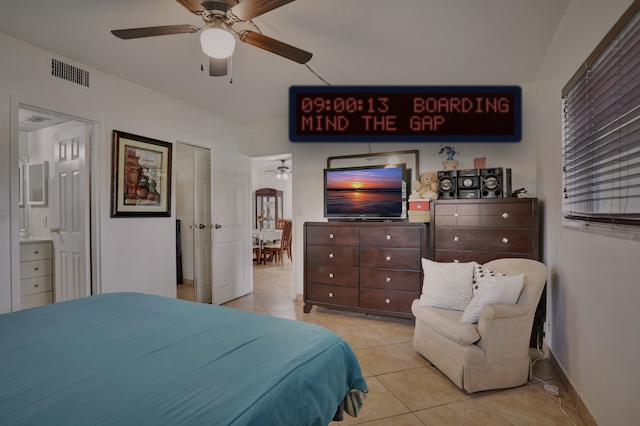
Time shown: {"hour": 9, "minute": 0, "second": 13}
